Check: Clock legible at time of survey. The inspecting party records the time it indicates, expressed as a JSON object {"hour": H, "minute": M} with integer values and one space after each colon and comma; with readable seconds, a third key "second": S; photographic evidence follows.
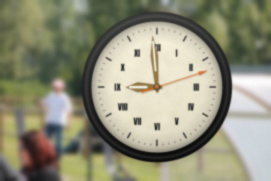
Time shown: {"hour": 8, "minute": 59, "second": 12}
